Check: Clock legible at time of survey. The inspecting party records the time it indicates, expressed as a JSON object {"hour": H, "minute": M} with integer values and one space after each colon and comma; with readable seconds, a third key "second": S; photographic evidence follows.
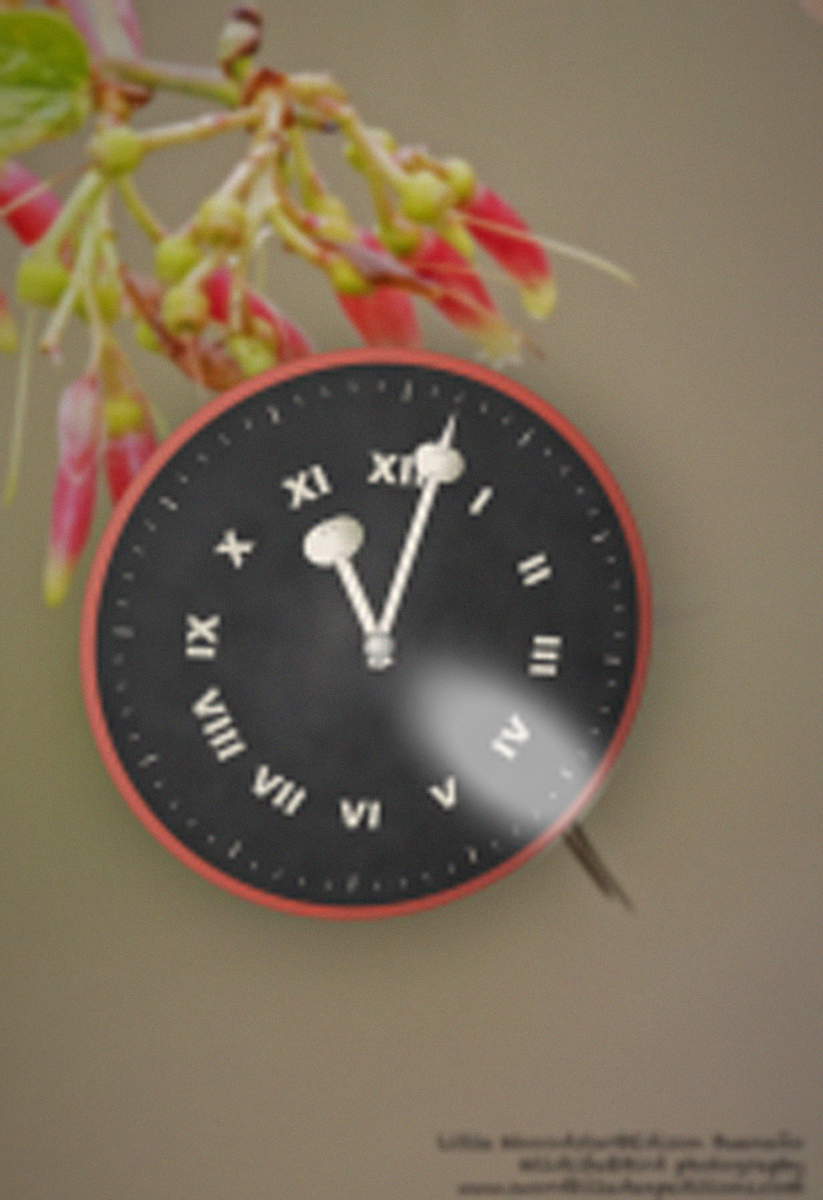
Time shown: {"hour": 11, "minute": 2}
